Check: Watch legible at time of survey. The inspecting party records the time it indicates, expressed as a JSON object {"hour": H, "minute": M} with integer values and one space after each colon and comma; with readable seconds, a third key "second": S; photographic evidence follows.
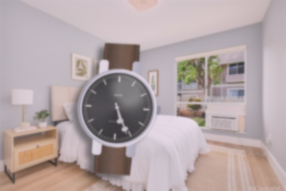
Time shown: {"hour": 5, "minute": 26}
